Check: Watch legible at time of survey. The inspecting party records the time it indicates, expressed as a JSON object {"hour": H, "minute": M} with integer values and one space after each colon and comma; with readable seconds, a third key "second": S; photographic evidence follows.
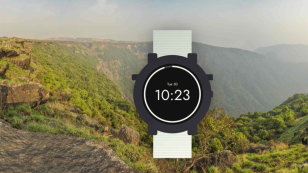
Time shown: {"hour": 10, "minute": 23}
